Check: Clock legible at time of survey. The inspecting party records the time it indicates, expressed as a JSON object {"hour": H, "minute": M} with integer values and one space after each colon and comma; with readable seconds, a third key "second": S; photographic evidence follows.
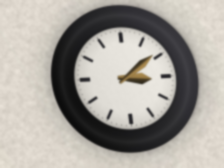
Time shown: {"hour": 3, "minute": 9}
